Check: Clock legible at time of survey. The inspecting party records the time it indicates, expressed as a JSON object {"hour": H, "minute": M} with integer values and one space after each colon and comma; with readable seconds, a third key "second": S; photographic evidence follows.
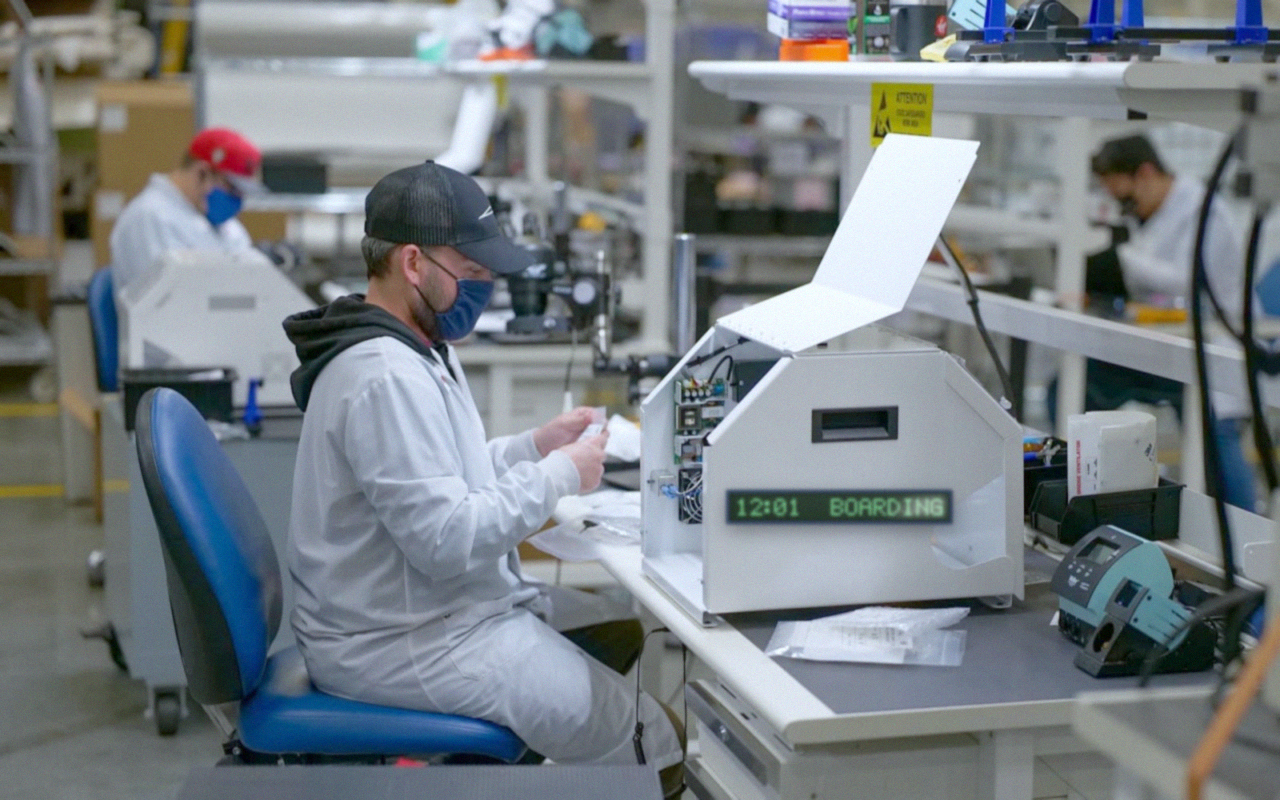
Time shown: {"hour": 12, "minute": 1}
